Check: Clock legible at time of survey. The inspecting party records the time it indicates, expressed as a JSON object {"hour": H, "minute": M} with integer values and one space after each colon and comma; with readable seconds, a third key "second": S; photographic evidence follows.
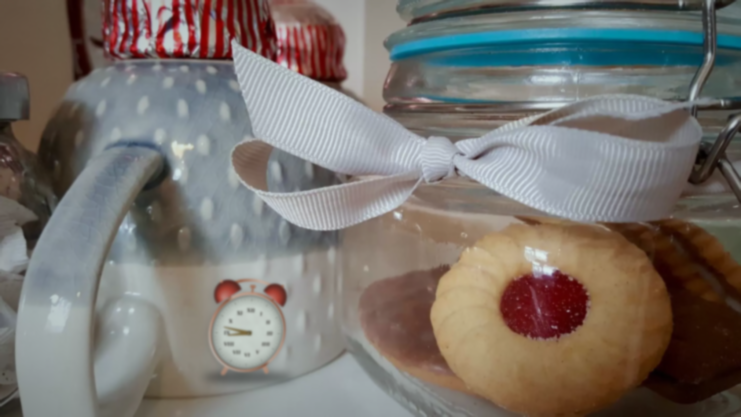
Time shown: {"hour": 8, "minute": 47}
